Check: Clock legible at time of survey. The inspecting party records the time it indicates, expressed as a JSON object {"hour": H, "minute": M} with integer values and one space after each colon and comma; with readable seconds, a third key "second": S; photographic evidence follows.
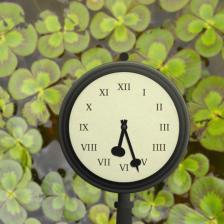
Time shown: {"hour": 6, "minute": 27}
